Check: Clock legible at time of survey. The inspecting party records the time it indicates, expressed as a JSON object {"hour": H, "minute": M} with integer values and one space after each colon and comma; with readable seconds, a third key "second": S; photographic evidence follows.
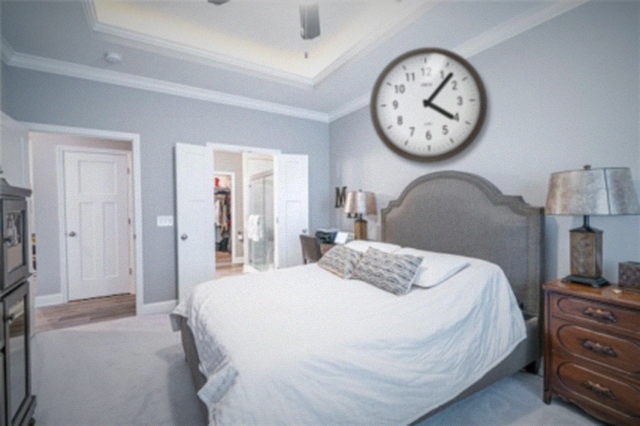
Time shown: {"hour": 4, "minute": 7}
